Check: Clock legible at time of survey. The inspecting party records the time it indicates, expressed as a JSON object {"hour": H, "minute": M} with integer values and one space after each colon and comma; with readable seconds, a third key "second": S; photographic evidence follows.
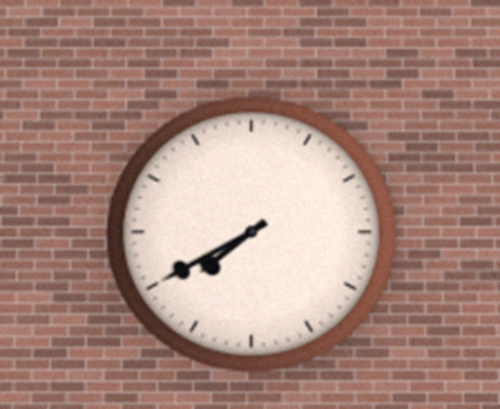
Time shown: {"hour": 7, "minute": 40}
